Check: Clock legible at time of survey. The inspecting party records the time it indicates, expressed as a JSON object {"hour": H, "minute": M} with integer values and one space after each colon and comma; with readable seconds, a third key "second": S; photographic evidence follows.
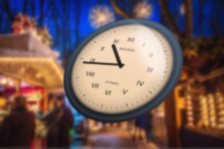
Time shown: {"hour": 10, "minute": 44}
